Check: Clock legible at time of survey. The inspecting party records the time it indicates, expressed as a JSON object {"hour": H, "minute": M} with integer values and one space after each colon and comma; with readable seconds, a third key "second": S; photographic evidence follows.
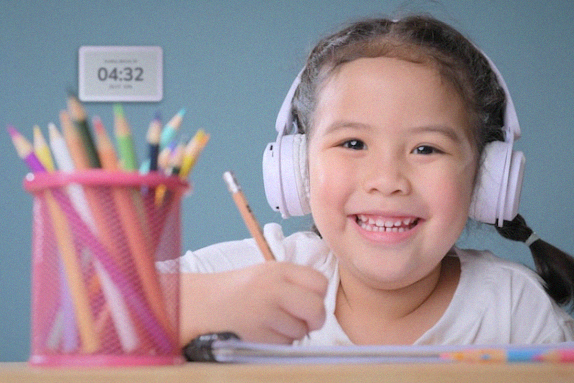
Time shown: {"hour": 4, "minute": 32}
